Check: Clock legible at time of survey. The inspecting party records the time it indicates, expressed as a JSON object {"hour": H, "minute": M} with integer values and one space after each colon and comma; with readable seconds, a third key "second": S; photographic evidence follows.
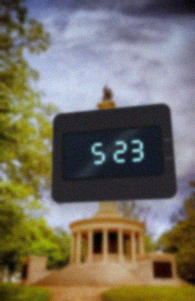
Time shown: {"hour": 5, "minute": 23}
